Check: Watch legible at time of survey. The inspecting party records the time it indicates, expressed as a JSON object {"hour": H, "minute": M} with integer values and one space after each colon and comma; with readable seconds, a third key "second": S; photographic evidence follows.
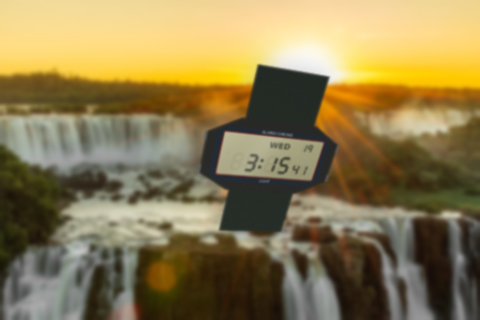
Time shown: {"hour": 3, "minute": 15, "second": 41}
